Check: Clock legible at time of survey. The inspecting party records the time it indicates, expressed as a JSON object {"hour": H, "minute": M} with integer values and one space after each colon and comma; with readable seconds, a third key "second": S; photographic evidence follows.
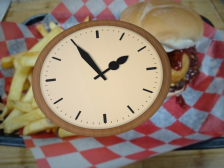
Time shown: {"hour": 1, "minute": 55}
